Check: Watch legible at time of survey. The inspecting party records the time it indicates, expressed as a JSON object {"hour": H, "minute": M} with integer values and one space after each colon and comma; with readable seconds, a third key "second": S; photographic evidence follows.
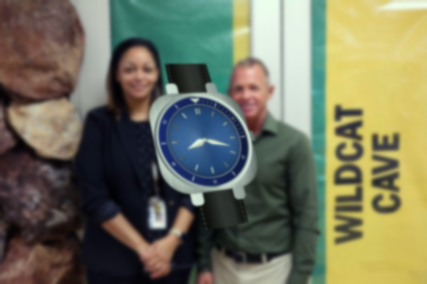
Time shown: {"hour": 8, "minute": 18}
